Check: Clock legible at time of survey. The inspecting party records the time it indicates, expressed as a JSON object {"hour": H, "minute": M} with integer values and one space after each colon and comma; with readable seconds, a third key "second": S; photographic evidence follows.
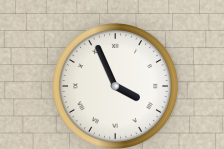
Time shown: {"hour": 3, "minute": 56}
